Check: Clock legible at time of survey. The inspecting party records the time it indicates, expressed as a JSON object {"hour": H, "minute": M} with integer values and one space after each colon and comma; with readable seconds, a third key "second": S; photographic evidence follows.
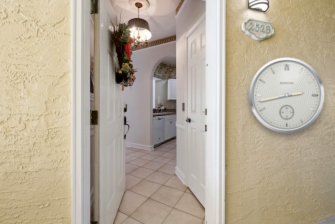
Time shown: {"hour": 2, "minute": 43}
